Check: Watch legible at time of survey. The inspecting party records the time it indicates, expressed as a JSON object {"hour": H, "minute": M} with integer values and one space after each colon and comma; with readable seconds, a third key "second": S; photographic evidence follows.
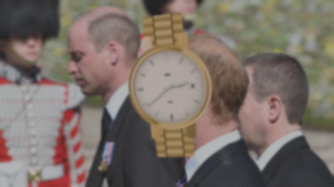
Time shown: {"hour": 2, "minute": 39}
